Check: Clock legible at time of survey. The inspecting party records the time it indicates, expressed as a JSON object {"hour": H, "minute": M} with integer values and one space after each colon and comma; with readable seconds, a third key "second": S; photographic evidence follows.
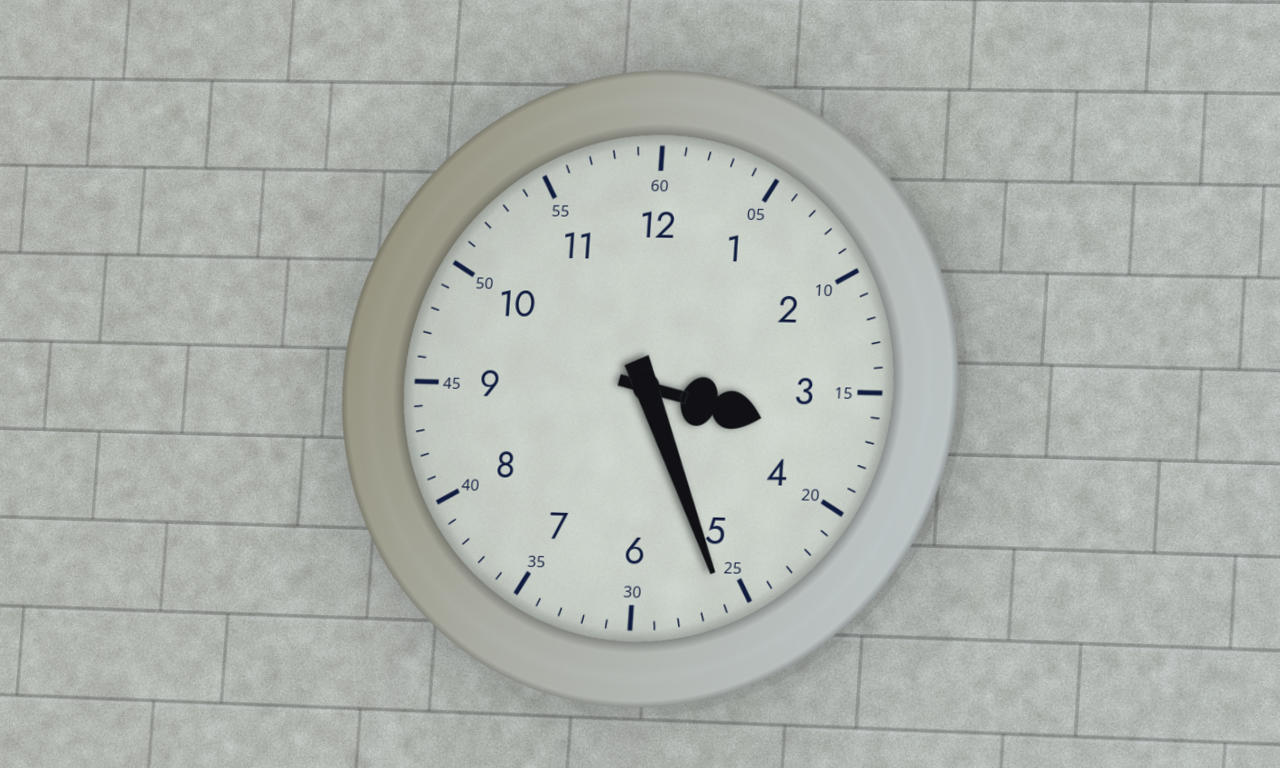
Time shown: {"hour": 3, "minute": 26}
